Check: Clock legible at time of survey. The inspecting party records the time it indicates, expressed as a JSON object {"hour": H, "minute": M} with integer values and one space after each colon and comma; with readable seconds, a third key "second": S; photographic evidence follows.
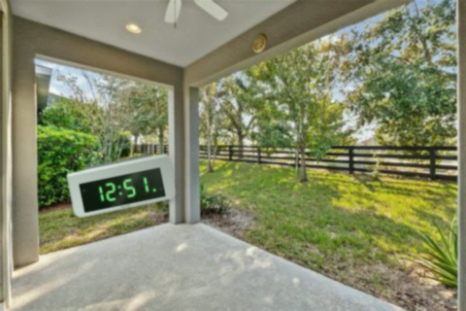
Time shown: {"hour": 12, "minute": 51}
